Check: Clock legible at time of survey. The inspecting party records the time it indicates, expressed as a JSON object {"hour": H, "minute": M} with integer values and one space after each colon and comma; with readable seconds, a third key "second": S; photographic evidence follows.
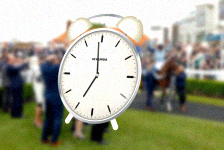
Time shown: {"hour": 6, "minute": 59}
